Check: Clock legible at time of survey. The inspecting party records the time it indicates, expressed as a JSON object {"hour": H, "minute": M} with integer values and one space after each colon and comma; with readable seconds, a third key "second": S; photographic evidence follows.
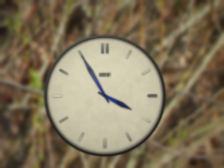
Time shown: {"hour": 3, "minute": 55}
